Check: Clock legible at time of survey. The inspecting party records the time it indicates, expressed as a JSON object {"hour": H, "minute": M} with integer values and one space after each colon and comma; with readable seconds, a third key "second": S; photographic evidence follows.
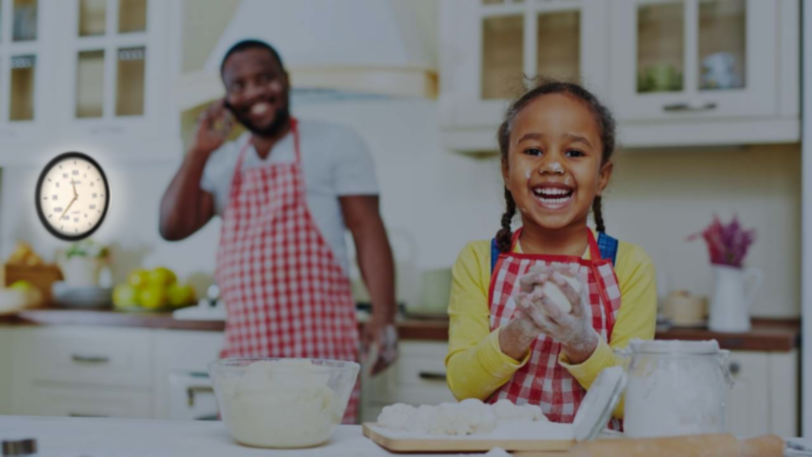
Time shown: {"hour": 11, "minute": 37}
